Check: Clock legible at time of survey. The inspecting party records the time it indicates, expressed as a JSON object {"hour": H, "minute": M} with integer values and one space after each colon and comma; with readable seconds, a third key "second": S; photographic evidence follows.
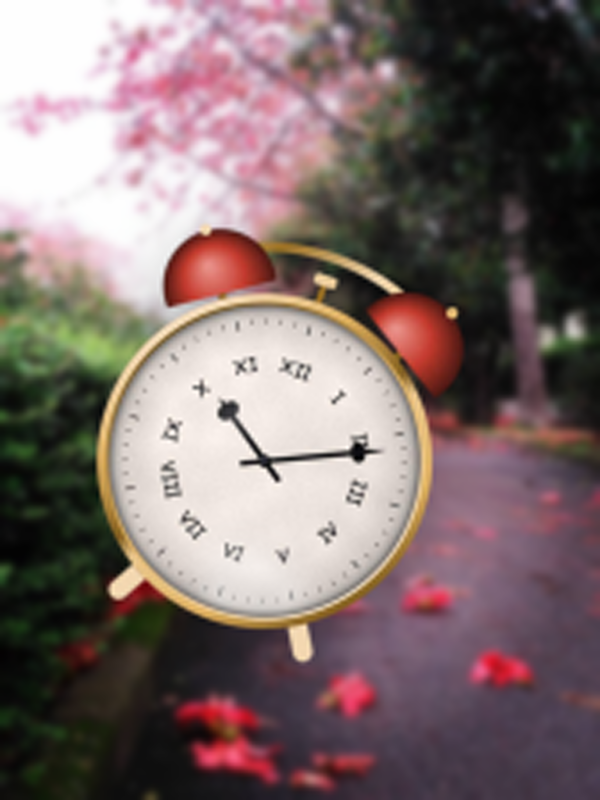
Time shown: {"hour": 10, "minute": 11}
